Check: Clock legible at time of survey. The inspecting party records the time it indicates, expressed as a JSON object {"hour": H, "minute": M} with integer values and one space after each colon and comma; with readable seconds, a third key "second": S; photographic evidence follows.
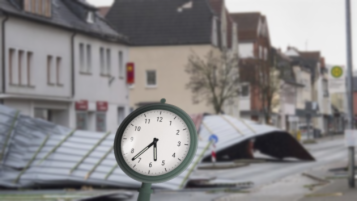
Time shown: {"hour": 5, "minute": 37}
